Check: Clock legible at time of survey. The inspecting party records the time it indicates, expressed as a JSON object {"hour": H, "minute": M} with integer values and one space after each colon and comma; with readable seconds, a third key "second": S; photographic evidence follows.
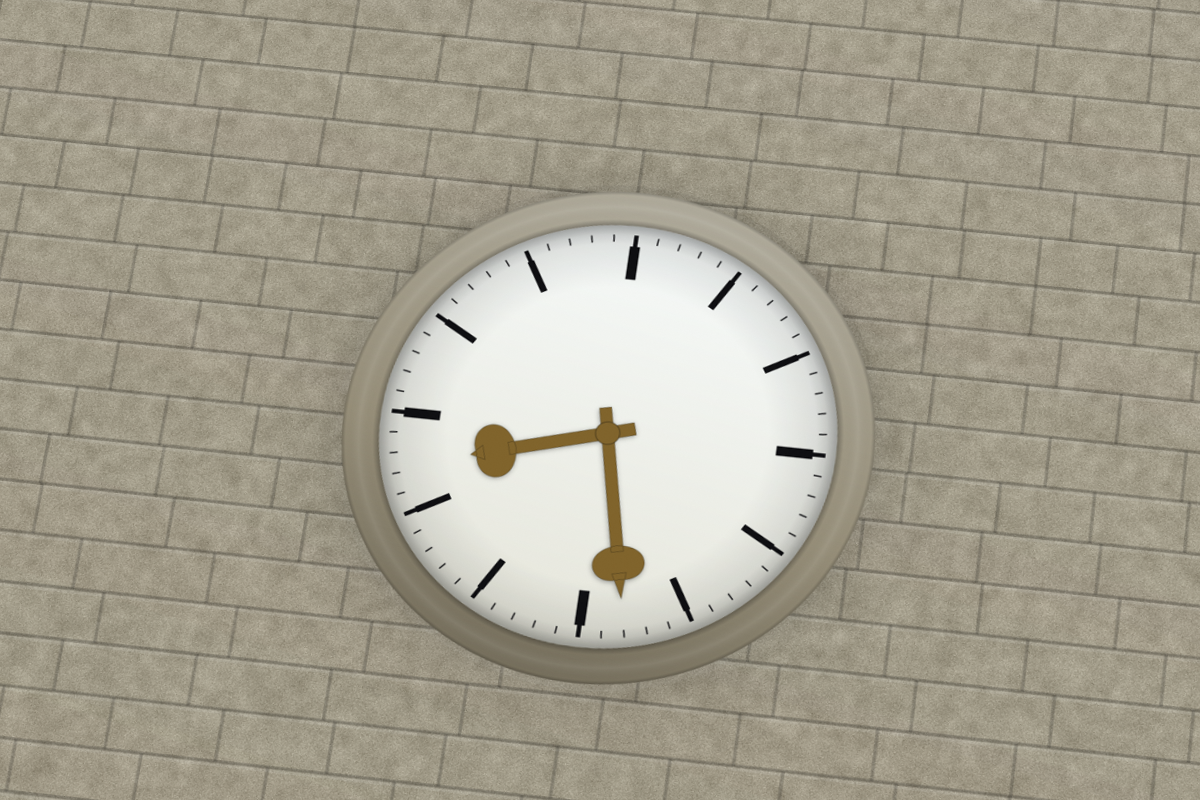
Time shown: {"hour": 8, "minute": 28}
